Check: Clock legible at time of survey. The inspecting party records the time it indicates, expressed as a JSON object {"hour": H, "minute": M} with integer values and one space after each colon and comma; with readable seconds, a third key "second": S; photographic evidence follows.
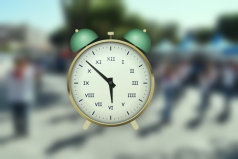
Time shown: {"hour": 5, "minute": 52}
